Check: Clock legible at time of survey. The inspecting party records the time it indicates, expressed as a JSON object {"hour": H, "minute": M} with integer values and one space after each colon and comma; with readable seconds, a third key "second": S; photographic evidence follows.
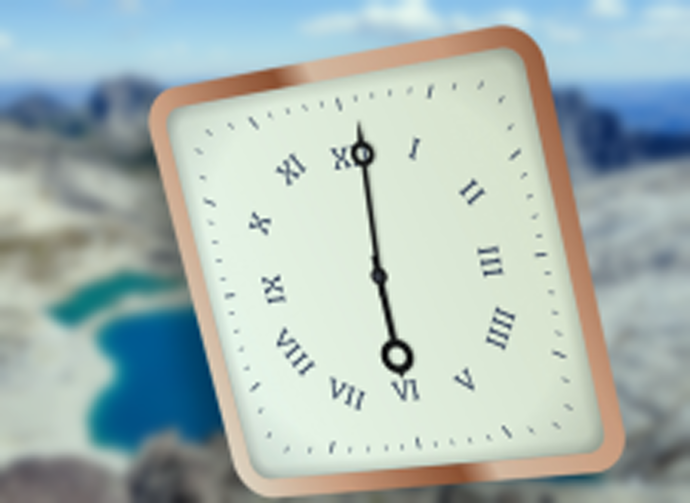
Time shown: {"hour": 6, "minute": 1}
